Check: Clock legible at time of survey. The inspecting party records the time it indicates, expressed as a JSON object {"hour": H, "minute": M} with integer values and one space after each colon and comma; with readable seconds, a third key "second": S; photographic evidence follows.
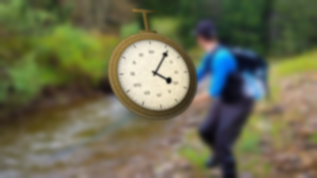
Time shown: {"hour": 4, "minute": 6}
